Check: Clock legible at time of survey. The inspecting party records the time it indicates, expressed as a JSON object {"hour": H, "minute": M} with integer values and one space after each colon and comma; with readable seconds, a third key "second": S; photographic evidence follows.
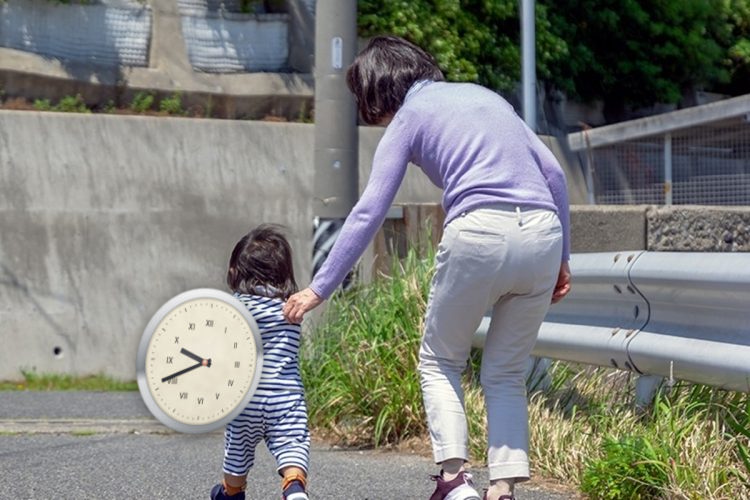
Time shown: {"hour": 9, "minute": 41}
